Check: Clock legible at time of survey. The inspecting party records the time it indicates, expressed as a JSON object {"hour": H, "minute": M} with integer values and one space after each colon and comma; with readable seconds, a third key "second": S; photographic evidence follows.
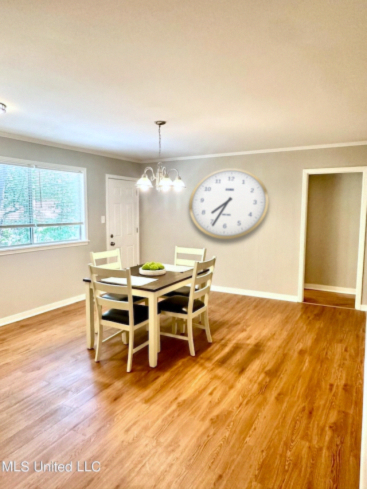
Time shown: {"hour": 7, "minute": 34}
